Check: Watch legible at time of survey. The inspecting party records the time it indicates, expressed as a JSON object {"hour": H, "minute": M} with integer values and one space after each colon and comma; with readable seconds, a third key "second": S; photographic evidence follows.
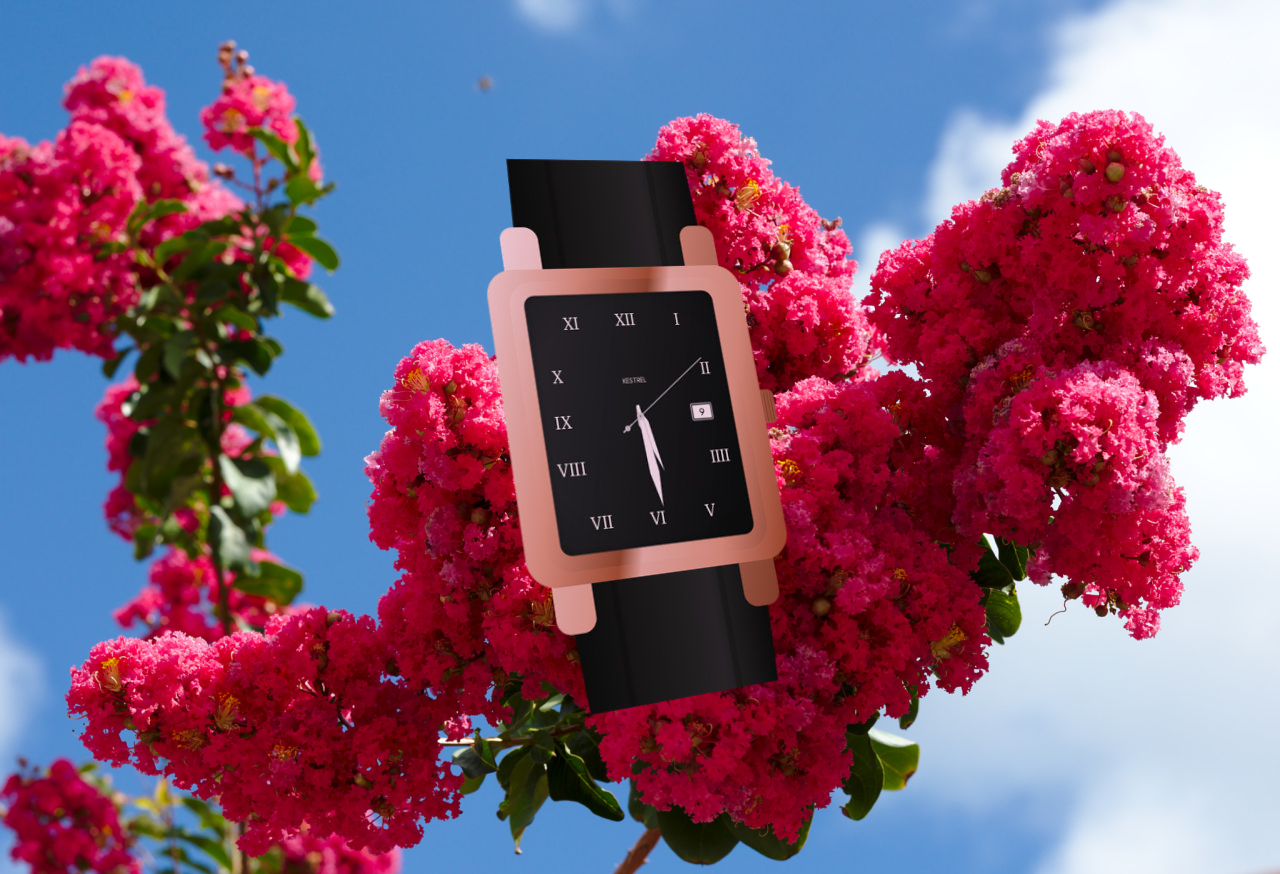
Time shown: {"hour": 5, "minute": 29, "second": 9}
